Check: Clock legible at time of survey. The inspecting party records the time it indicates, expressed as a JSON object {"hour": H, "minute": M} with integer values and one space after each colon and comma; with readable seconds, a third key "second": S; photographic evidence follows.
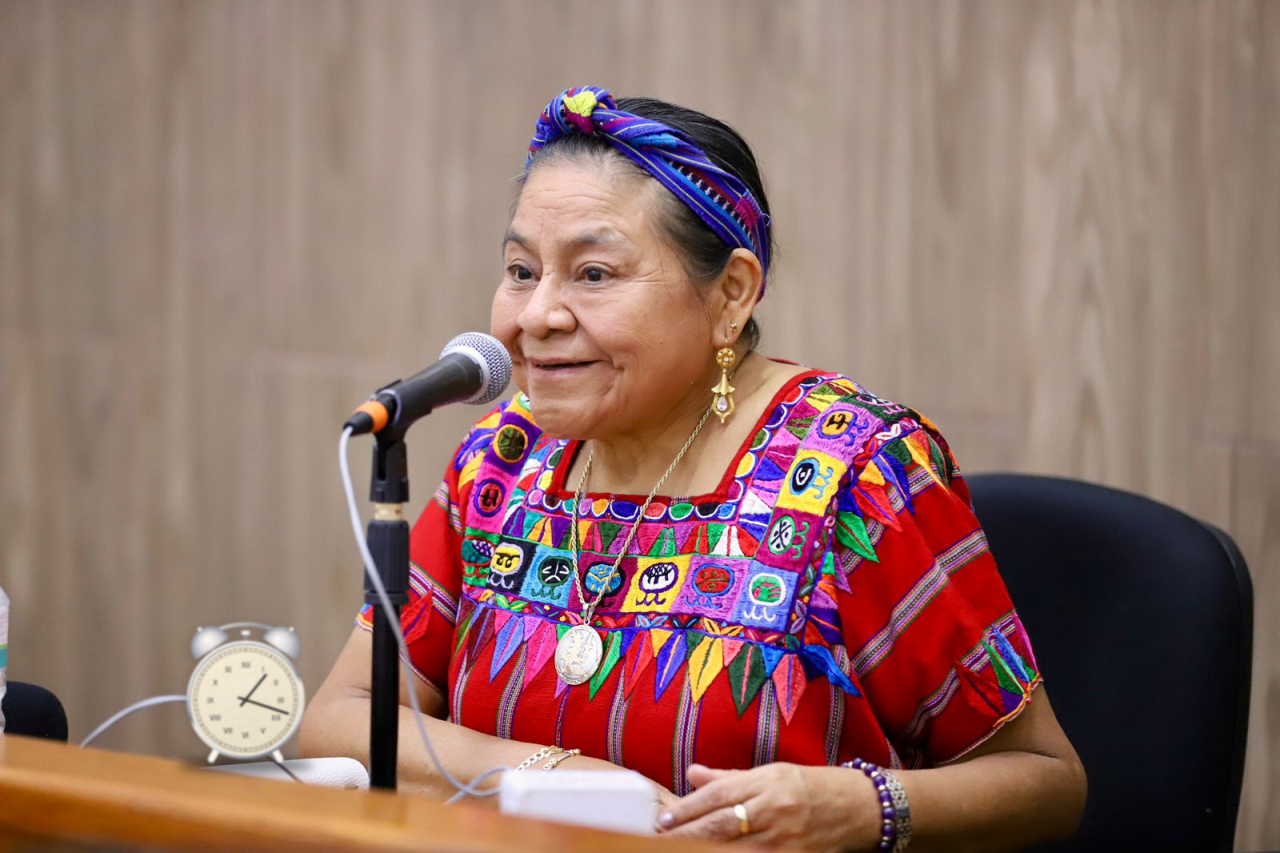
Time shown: {"hour": 1, "minute": 18}
